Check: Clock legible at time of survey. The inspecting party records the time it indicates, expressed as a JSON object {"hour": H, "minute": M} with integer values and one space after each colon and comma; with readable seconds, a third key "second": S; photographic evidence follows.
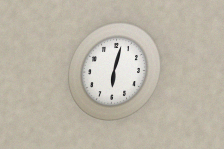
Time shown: {"hour": 6, "minute": 2}
